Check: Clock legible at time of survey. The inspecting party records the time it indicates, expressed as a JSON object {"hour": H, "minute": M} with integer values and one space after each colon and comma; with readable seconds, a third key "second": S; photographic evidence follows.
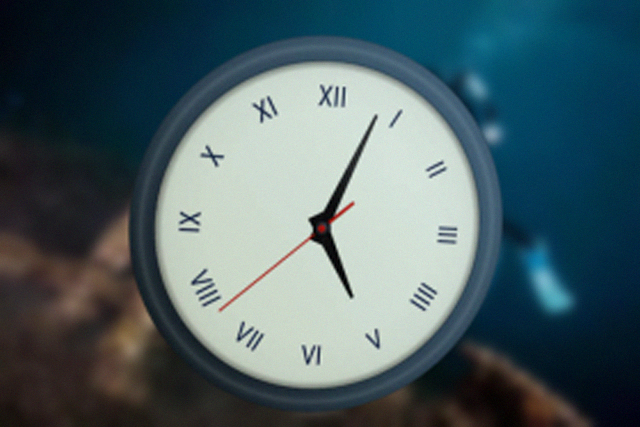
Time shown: {"hour": 5, "minute": 3, "second": 38}
